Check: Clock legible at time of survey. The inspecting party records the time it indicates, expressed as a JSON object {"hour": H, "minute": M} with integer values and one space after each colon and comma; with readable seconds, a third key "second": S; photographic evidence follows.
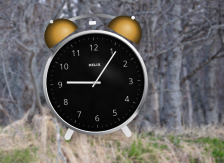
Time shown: {"hour": 9, "minute": 6}
